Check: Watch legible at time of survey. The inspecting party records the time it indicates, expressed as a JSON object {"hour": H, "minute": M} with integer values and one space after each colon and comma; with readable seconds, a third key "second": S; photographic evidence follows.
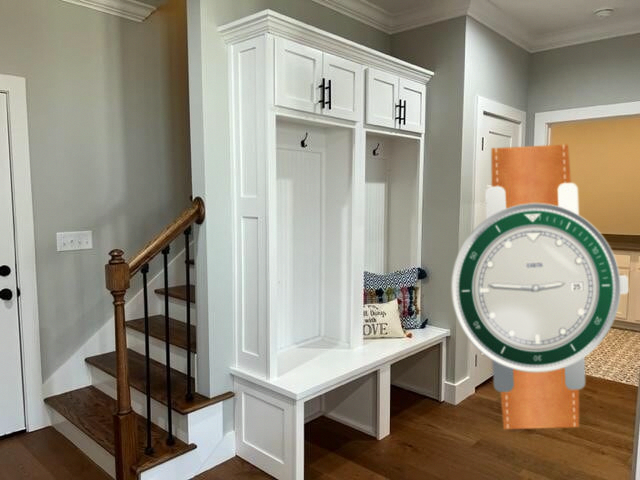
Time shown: {"hour": 2, "minute": 46}
